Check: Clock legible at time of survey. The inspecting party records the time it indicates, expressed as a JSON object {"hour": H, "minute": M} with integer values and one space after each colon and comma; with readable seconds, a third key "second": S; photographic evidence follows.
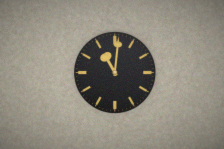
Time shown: {"hour": 11, "minute": 1}
